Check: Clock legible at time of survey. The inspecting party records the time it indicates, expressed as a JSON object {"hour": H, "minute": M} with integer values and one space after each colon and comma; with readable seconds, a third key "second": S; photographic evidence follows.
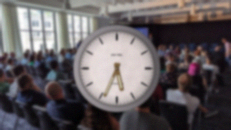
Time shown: {"hour": 5, "minute": 34}
